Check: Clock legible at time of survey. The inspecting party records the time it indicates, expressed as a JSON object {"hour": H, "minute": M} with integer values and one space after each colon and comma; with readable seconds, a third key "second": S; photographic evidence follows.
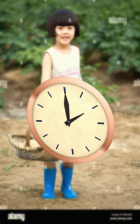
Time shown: {"hour": 2, "minute": 0}
